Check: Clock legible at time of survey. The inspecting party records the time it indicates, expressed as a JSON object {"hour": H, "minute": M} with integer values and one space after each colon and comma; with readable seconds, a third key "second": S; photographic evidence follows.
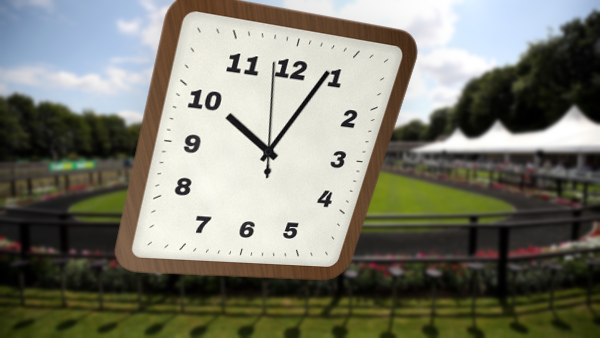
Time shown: {"hour": 10, "minute": 3, "second": 58}
